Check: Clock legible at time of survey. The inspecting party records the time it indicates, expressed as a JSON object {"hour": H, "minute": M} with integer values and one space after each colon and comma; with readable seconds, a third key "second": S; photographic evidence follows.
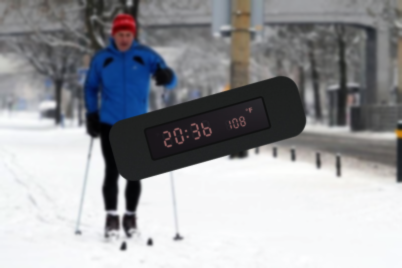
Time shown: {"hour": 20, "minute": 36}
